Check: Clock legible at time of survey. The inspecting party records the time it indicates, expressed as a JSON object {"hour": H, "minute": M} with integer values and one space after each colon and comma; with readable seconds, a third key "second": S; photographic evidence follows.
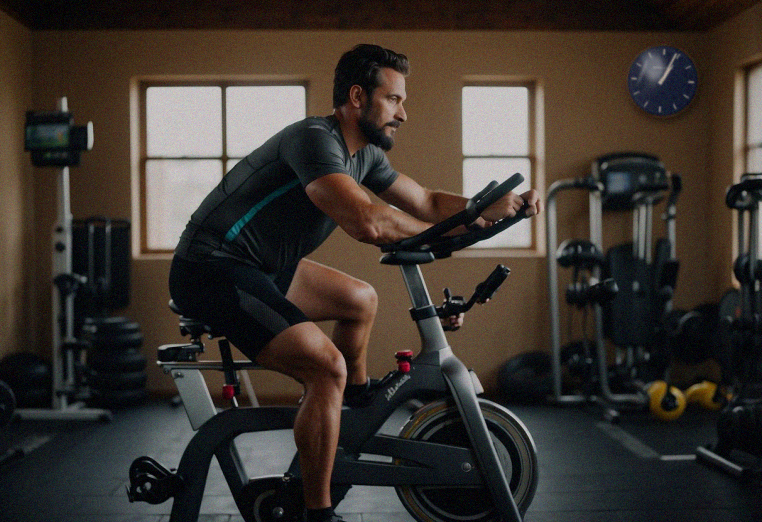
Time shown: {"hour": 1, "minute": 4}
